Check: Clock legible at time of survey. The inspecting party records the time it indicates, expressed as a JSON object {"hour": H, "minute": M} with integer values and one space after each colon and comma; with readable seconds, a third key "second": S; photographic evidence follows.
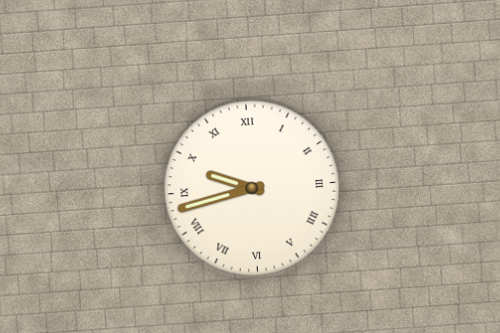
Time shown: {"hour": 9, "minute": 43}
